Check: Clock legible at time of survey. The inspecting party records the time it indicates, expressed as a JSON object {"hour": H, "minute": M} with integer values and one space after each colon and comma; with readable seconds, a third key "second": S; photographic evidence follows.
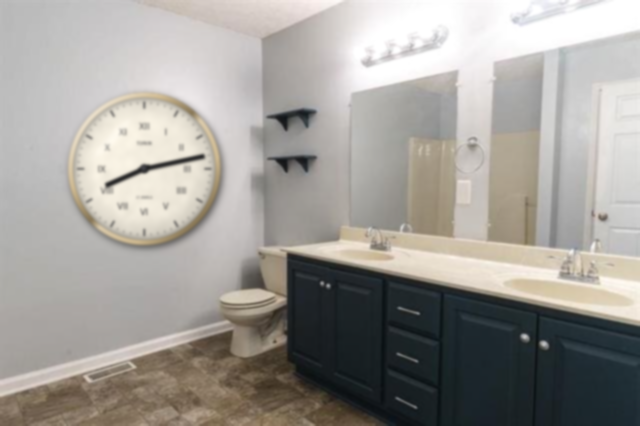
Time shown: {"hour": 8, "minute": 13}
